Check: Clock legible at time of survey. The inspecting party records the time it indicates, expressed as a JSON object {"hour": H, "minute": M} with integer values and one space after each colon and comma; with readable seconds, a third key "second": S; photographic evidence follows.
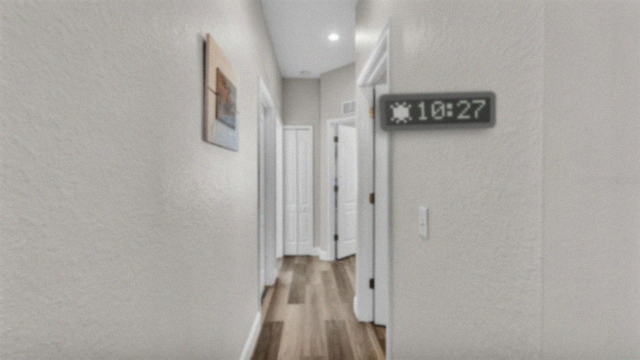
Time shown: {"hour": 10, "minute": 27}
